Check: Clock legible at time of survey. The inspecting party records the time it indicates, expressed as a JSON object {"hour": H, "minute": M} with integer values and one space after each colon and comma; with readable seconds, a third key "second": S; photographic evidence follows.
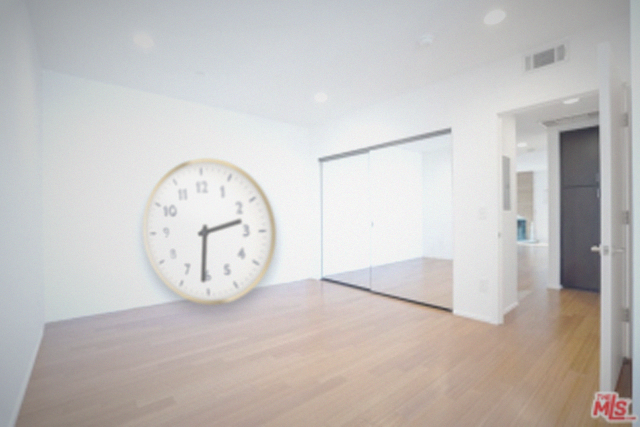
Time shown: {"hour": 2, "minute": 31}
